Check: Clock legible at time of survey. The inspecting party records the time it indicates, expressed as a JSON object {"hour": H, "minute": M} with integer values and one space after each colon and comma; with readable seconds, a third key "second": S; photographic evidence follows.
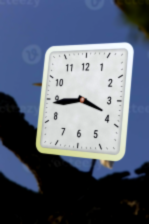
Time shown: {"hour": 3, "minute": 44}
